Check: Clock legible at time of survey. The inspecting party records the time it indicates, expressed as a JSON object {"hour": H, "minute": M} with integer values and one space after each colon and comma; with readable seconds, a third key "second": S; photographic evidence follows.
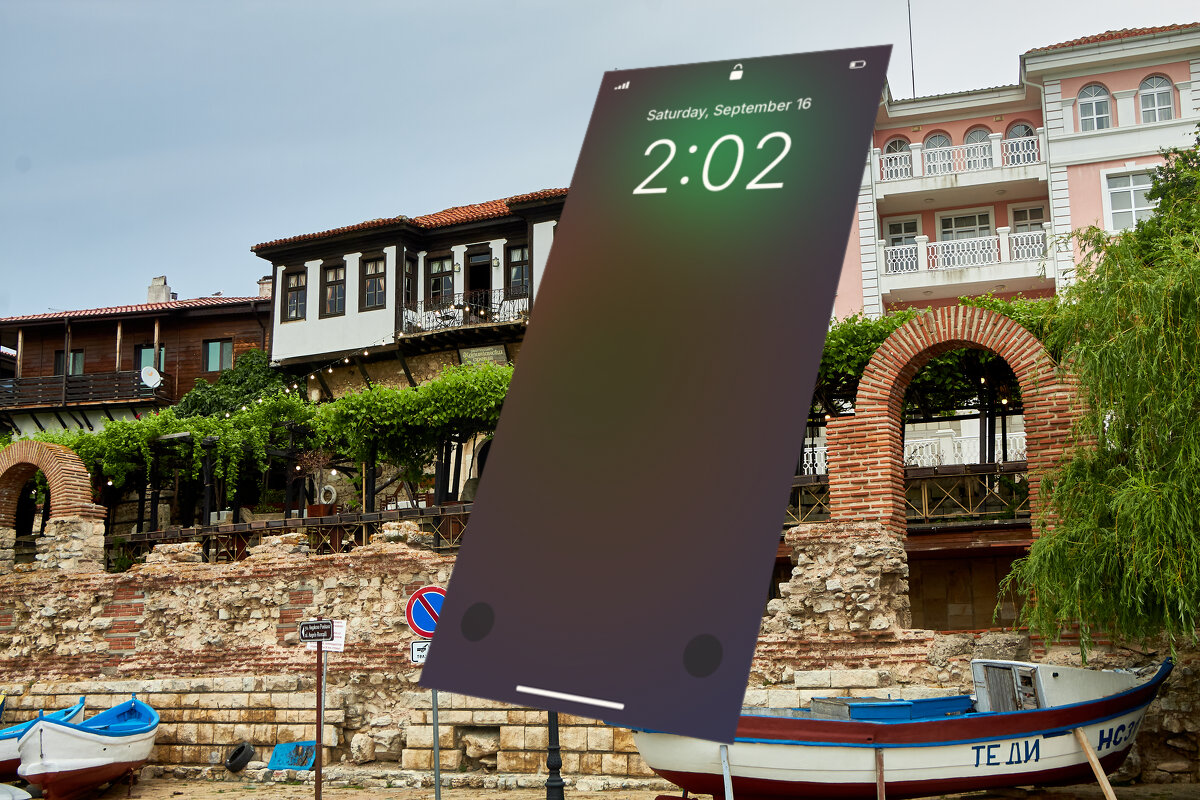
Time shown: {"hour": 2, "minute": 2}
